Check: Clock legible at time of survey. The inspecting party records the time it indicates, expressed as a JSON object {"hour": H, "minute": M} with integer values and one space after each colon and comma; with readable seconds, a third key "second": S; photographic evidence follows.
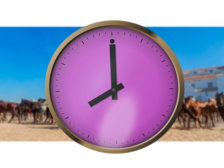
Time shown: {"hour": 8, "minute": 0}
